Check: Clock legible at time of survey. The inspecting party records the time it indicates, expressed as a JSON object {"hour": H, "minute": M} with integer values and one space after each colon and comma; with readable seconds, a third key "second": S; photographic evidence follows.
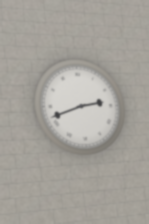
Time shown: {"hour": 2, "minute": 42}
